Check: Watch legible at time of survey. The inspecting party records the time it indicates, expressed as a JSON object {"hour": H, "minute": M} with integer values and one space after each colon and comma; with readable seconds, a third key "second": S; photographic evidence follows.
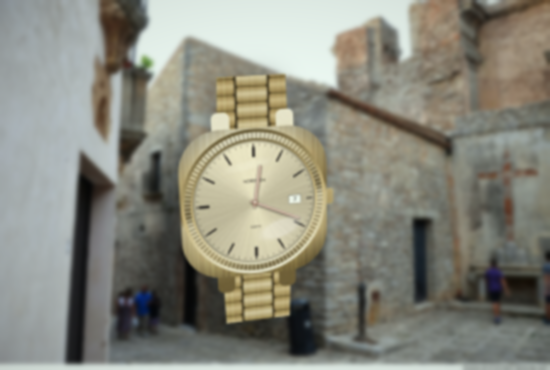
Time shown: {"hour": 12, "minute": 19}
